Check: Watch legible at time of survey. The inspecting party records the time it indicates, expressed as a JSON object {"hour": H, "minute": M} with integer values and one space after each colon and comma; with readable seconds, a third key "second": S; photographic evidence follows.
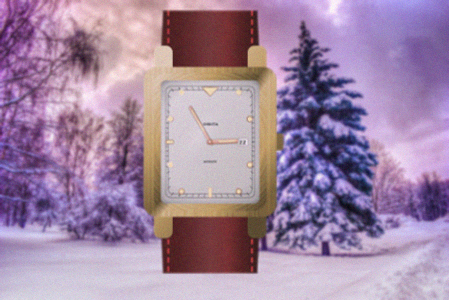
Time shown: {"hour": 2, "minute": 55}
